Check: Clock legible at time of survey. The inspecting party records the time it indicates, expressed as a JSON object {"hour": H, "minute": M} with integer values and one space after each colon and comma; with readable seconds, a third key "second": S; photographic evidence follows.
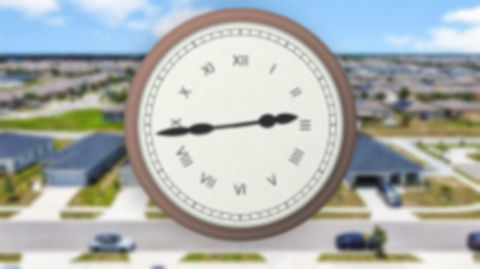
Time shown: {"hour": 2, "minute": 44}
